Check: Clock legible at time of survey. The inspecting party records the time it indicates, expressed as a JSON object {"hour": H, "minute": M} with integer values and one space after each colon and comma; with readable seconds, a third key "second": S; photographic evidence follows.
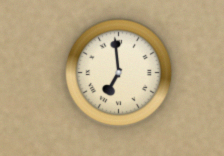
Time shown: {"hour": 6, "minute": 59}
